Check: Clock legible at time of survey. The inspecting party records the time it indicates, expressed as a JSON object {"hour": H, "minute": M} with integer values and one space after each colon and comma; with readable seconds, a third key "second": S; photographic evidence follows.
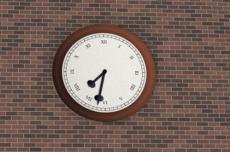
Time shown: {"hour": 7, "minute": 32}
